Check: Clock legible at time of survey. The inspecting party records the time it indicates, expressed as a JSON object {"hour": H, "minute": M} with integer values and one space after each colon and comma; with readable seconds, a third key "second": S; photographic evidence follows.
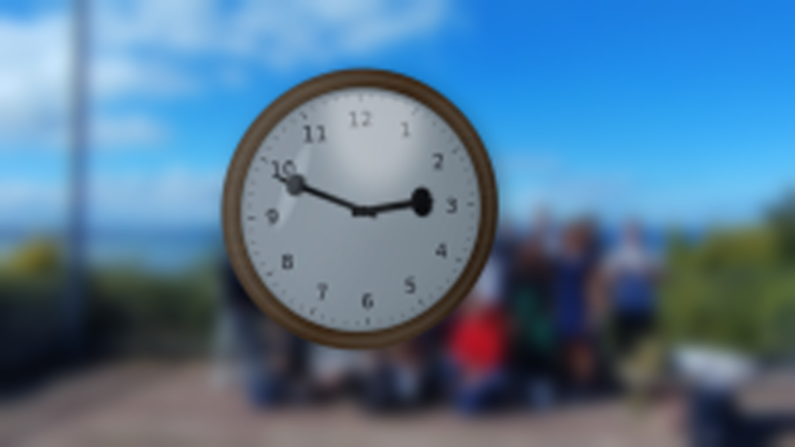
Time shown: {"hour": 2, "minute": 49}
